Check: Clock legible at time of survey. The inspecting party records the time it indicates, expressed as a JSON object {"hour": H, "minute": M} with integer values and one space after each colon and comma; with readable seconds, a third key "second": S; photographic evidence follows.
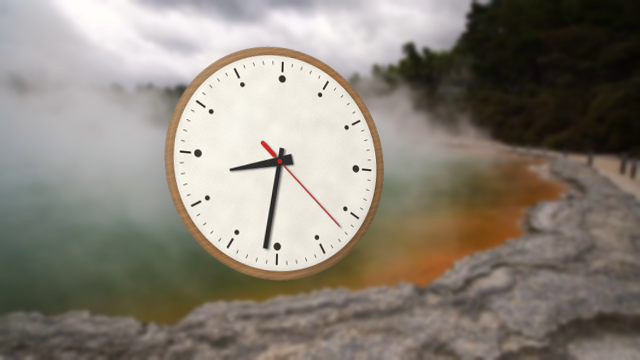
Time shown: {"hour": 8, "minute": 31, "second": 22}
